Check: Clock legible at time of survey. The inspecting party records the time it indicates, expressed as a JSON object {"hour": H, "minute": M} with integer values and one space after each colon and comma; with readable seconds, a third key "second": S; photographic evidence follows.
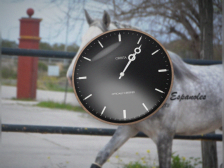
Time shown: {"hour": 1, "minute": 6}
